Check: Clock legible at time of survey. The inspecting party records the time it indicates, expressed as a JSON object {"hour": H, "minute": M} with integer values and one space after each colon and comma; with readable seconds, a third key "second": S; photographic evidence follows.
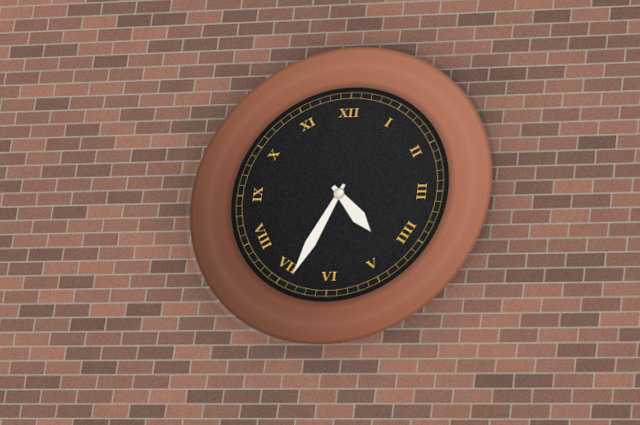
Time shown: {"hour": 4, "minute": 34}
